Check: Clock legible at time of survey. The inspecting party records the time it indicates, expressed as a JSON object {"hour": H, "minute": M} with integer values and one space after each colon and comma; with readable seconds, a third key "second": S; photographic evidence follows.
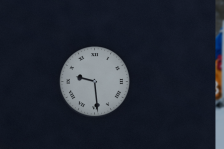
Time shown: {"hour": 9, "minute": 29}
